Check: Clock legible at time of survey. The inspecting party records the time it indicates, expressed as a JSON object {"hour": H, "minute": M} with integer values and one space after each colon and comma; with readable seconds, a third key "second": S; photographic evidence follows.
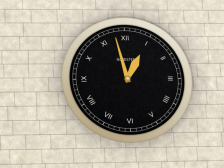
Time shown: {"hour": 12, "minute": 58}
